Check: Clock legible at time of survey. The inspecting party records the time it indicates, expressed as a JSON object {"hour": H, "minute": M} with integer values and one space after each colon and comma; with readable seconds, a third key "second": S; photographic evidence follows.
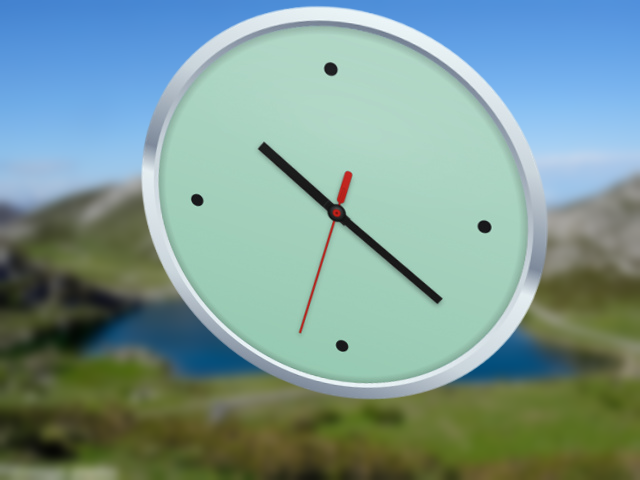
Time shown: {"hour": 10, "minute": 21, "second": 33}
